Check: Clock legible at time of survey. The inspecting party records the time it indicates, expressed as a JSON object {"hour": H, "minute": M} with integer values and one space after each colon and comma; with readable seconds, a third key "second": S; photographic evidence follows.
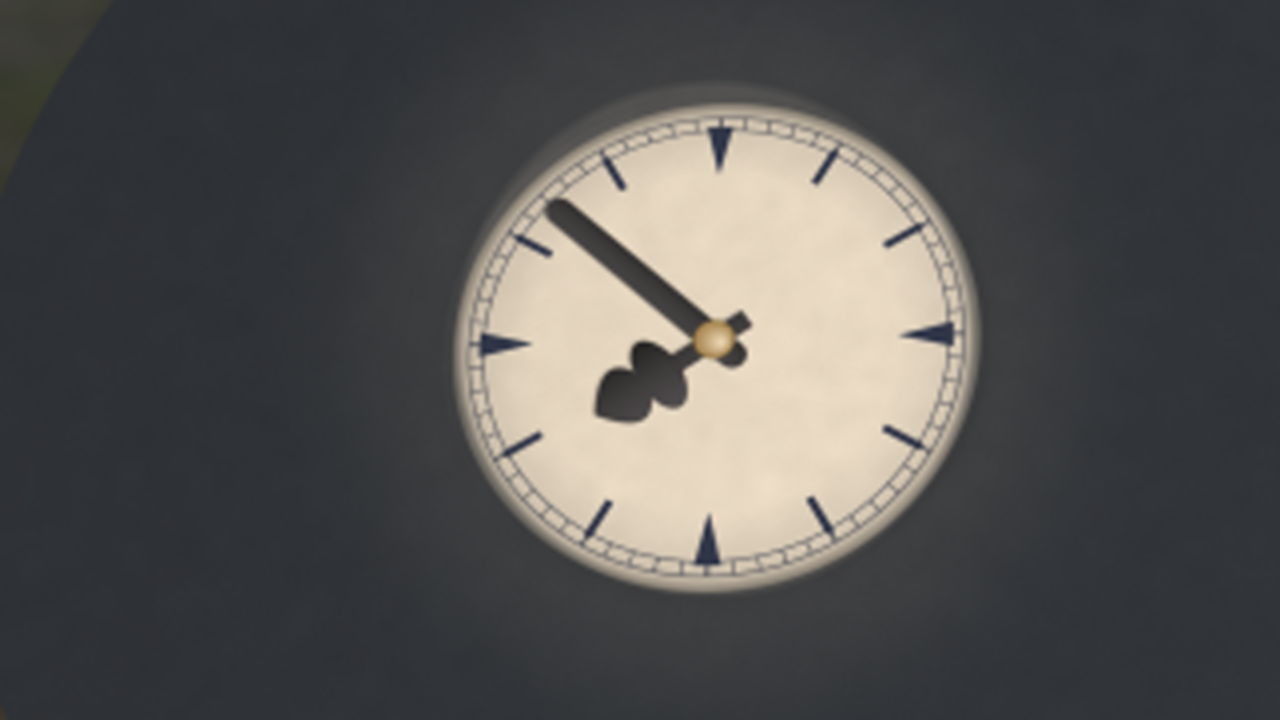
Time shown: {"hour": 7, "minute": 52}
